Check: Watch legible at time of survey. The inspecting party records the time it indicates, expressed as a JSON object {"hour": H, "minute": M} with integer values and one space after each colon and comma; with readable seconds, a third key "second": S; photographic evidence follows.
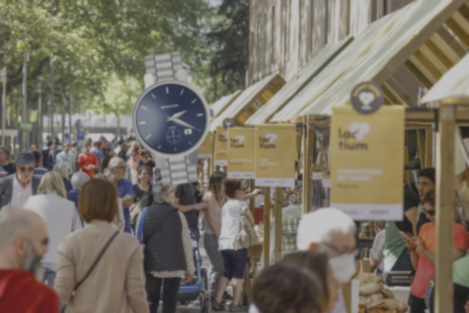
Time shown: {"hour": 2, "minute": 20}
